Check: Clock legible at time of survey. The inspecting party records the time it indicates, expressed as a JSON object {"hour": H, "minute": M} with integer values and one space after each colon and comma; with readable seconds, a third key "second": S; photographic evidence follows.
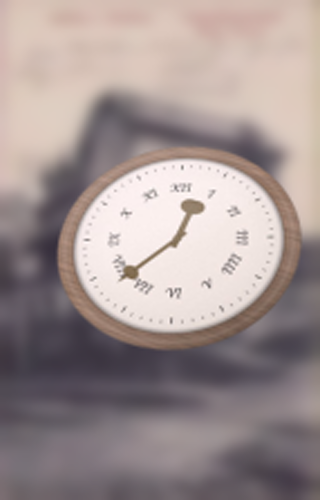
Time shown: {"hour": 12, "minute": 38}
